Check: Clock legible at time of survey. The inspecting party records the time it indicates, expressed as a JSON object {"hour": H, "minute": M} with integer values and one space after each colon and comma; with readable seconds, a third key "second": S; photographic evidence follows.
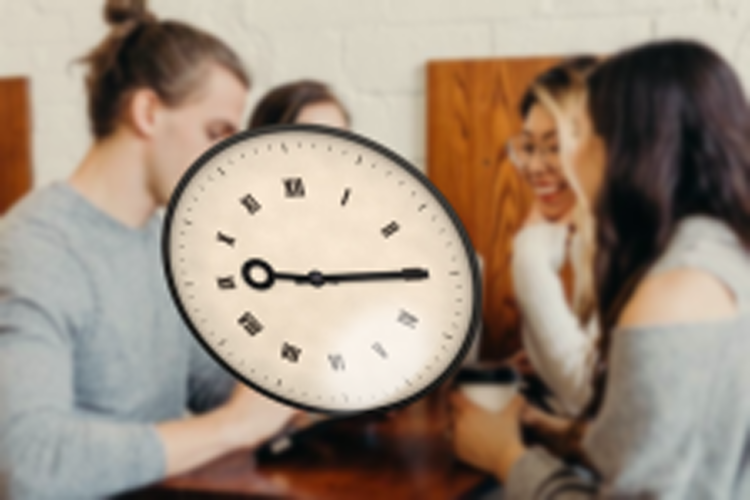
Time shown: {"hour": 9, "minute": 15}
